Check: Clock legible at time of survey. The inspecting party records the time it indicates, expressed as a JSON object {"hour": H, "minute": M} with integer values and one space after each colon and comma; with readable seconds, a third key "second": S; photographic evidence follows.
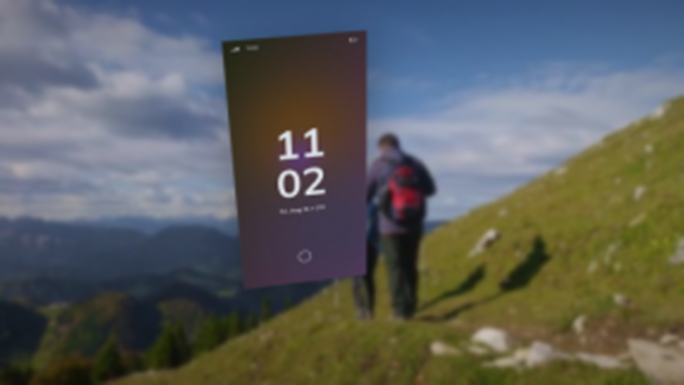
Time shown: {"hour": 11, "minute": 2}
